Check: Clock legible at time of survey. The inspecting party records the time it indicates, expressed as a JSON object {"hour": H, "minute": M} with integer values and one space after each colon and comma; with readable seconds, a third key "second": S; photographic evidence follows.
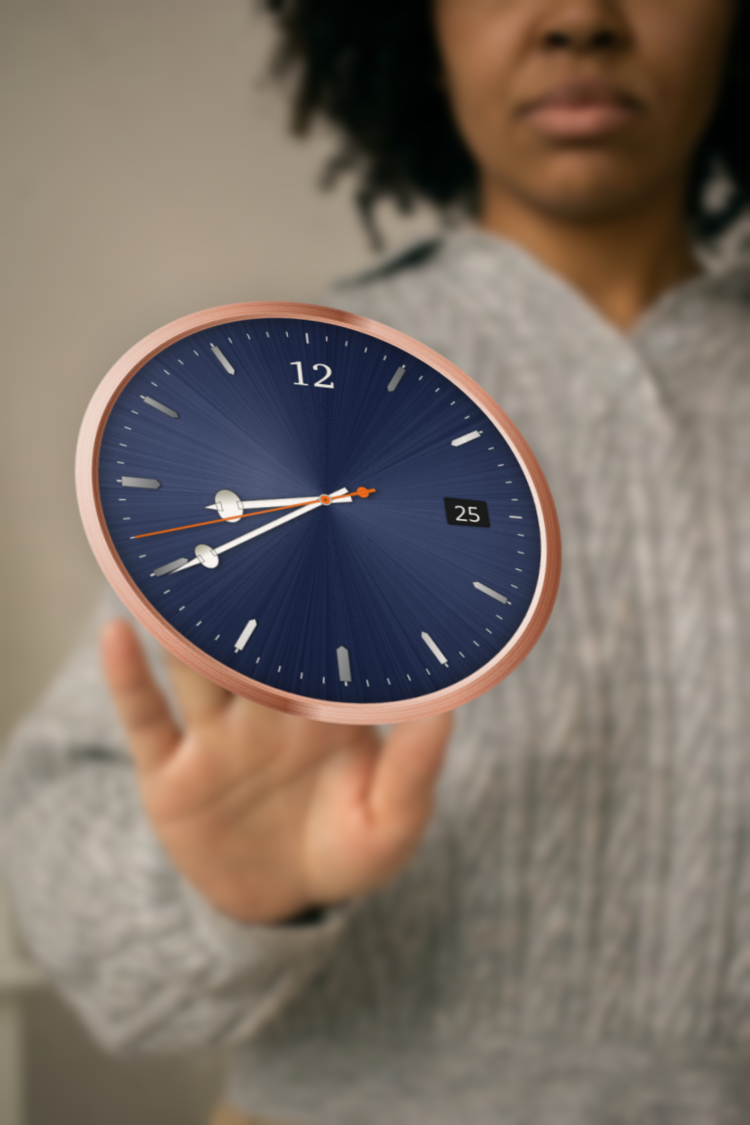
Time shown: {"hour": 8, "minute": 39, "second": 42}
